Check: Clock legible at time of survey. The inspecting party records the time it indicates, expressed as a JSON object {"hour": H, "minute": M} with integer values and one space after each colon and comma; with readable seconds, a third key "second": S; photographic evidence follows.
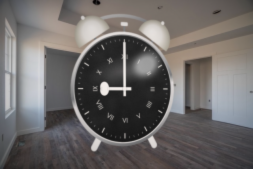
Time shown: {"hour": 9, "minute": 0}
